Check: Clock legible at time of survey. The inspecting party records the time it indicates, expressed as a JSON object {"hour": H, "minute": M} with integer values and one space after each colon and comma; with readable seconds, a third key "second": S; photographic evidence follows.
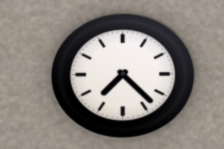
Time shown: {"hour": 7, "minute": 23}
